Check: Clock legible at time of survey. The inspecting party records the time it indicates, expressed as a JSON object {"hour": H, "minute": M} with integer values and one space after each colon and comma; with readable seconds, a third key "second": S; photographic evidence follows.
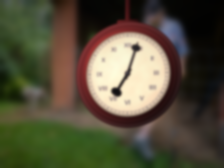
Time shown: {"hour": 7, "minute": 3}
